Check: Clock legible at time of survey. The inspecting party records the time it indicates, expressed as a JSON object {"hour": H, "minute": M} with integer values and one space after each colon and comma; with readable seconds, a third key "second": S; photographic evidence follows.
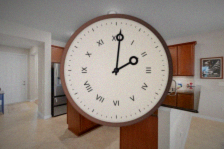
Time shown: {"hour": 2, "minute": 1}
